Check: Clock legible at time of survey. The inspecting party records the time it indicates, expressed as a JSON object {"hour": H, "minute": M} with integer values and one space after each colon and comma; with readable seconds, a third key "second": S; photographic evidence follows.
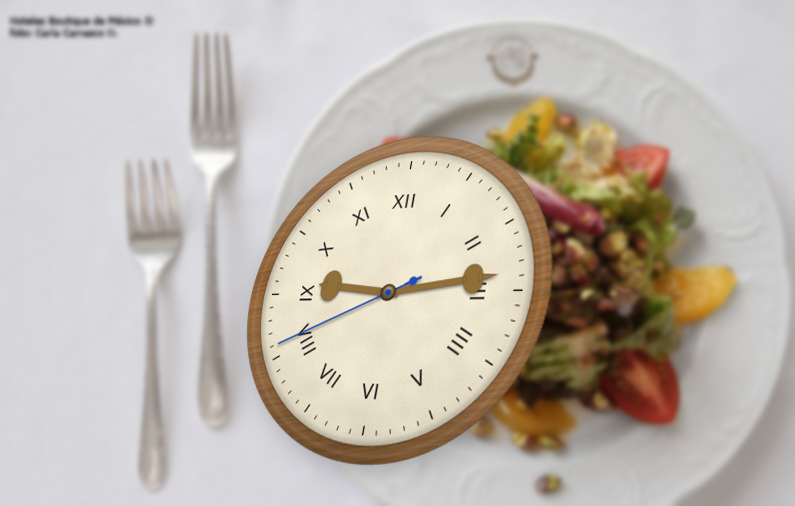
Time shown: {"hour": 9, "minute": 13, "second": 41}
